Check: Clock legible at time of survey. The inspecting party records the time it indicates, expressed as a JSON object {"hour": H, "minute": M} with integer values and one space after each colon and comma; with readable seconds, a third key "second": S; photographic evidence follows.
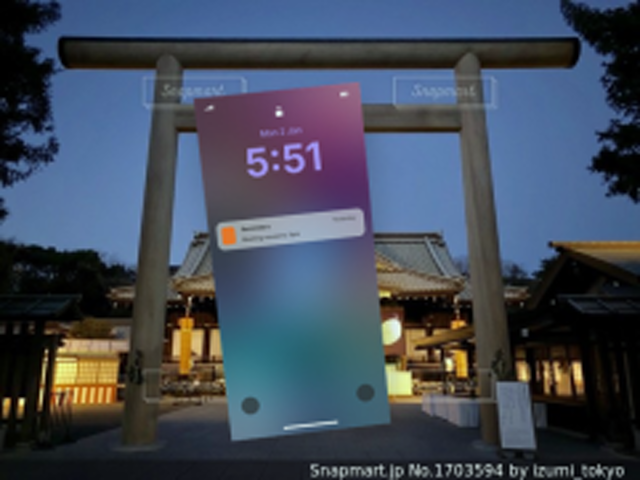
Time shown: {"hour": 5, "minute": 51}
